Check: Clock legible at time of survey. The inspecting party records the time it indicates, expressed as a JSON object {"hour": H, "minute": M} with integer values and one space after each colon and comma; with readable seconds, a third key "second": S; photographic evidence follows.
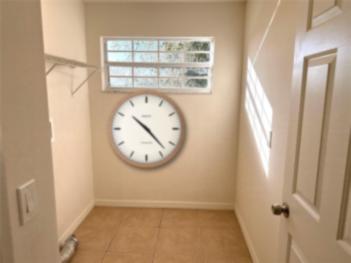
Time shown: {"hour": 10, "minute": 23}
